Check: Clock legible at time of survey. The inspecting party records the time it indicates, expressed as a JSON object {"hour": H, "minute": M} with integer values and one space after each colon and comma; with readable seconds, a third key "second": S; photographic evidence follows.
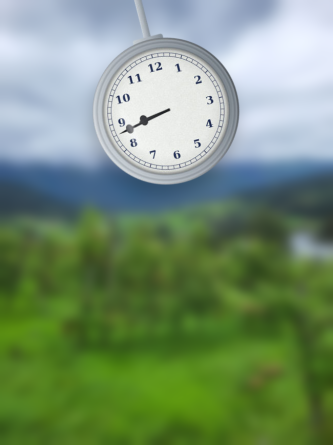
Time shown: {"hour": 8, "minute": 43}
